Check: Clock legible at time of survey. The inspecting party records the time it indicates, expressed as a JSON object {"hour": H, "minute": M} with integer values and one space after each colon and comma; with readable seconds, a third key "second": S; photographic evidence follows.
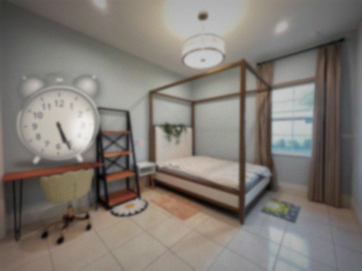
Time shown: {"hour": 5, "minute": 26}
